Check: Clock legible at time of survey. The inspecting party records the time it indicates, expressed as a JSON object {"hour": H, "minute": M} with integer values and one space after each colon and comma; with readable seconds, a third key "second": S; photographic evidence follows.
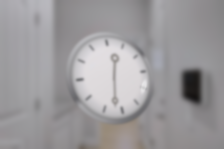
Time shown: {"hour": 12, "minute": 32}
